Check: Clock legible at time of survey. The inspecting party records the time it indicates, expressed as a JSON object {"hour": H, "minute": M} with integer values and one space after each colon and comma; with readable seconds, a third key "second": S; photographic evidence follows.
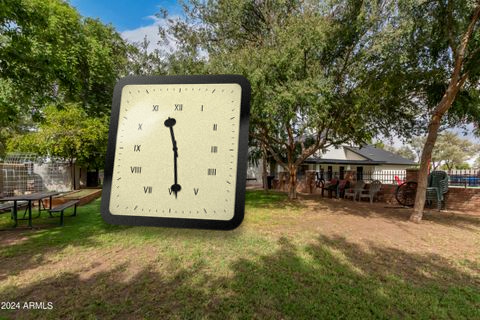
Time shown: {"hour": 11, "minute": 29}
